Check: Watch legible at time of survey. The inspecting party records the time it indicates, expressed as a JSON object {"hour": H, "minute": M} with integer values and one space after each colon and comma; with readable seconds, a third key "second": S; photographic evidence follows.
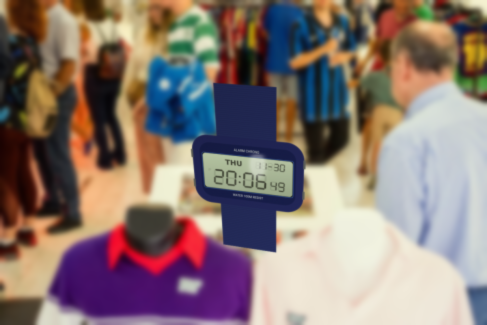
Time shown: {"hour": 20, "minute": 6, "second": 49}
